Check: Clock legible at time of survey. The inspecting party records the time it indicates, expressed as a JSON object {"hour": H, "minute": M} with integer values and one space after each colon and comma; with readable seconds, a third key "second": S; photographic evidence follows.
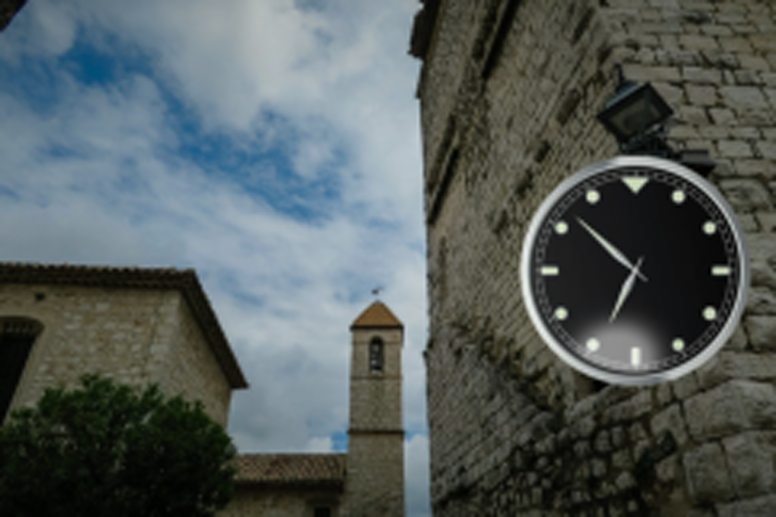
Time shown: {"hour": 6, "minute": 52}
